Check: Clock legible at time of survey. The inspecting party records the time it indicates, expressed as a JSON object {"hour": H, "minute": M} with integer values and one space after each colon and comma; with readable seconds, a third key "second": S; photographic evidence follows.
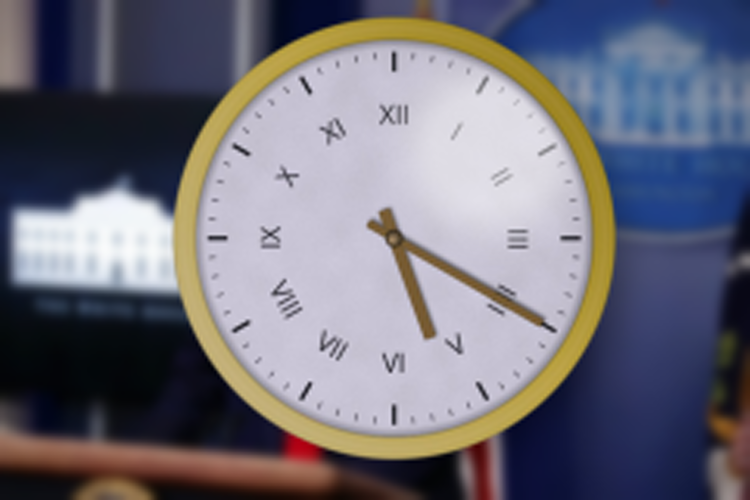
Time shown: {"hour": 5, "minute": 20}
